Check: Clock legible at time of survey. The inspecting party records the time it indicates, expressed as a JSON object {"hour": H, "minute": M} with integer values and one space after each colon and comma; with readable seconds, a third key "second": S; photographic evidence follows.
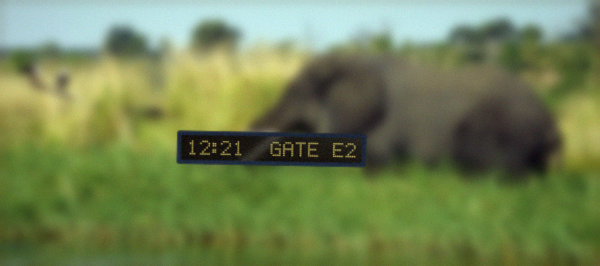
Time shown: {"hour": 12, "minute": 21}
